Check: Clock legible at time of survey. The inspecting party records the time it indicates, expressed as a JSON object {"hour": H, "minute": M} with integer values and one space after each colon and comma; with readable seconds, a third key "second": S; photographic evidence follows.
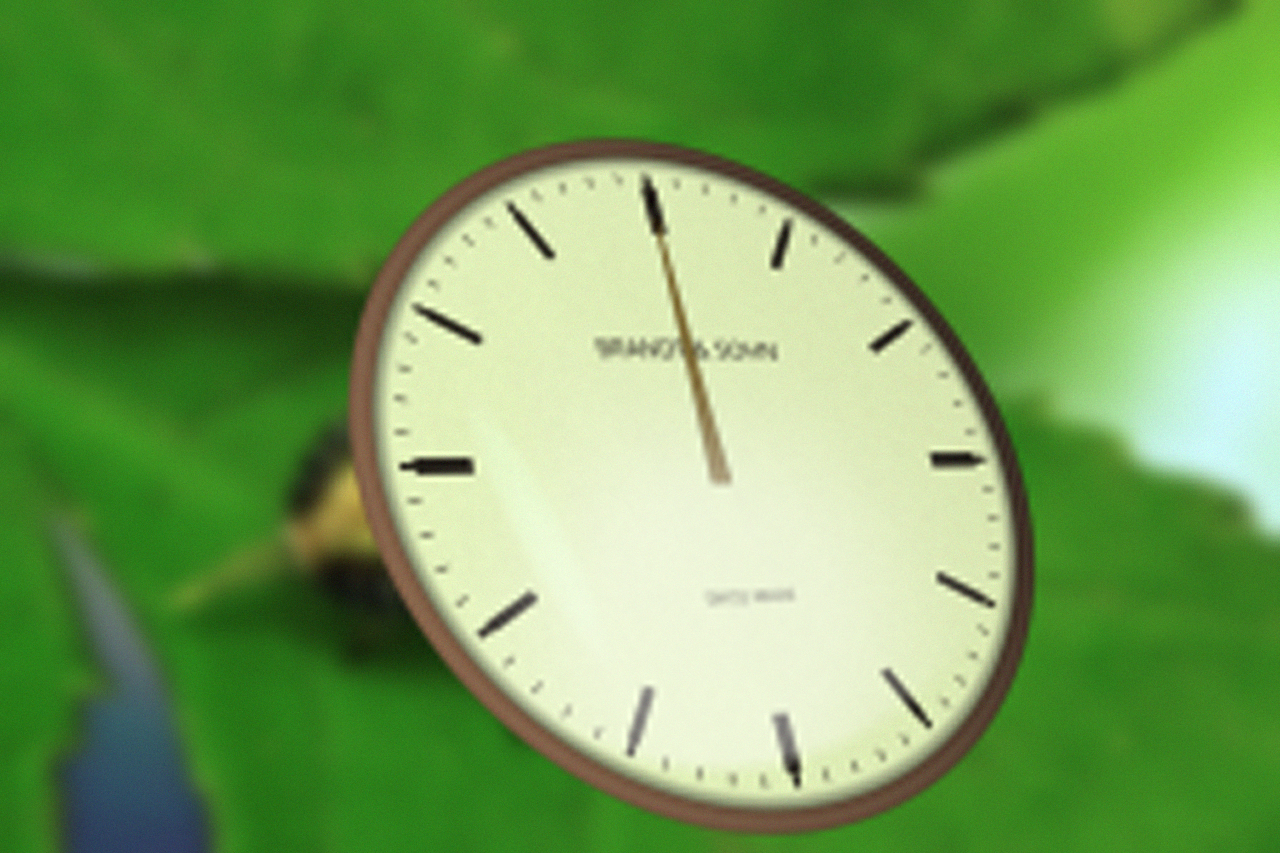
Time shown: {"hour": 12, "minute": 0}
